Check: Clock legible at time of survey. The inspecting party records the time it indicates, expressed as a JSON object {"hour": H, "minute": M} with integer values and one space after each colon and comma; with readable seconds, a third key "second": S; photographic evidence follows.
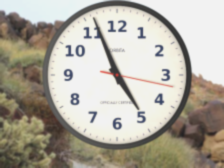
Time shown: {"hour": 4, "minute": 56, "second": 17}
